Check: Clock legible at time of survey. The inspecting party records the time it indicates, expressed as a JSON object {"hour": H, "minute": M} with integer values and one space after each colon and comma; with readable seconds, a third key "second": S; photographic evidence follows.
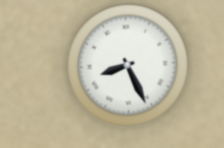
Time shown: {"hour": 8, "minute": 26}
